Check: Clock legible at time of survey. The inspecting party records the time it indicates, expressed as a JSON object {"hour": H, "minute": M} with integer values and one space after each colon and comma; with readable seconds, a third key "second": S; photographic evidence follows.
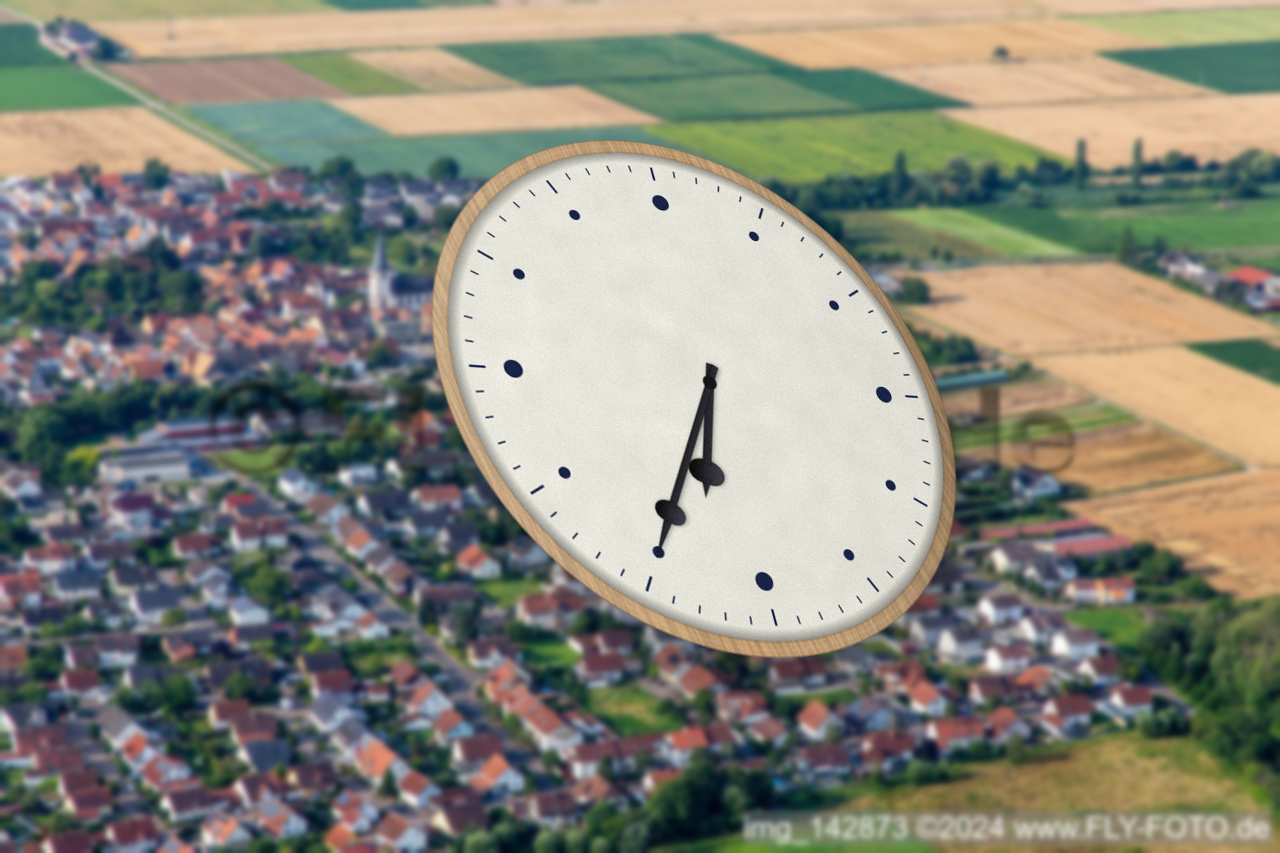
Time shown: {"hour": 6, "minute": 35}
